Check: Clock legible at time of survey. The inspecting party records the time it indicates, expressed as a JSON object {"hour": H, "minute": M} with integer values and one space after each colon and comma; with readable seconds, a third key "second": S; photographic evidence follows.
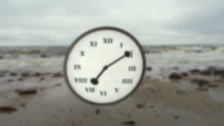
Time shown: {"hour": 7, "minute": 9}
